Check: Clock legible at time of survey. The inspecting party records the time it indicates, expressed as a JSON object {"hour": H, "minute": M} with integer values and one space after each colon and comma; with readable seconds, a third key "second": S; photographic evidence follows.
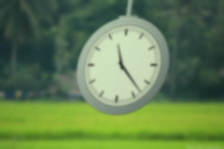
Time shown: {"hour": 11, "minute": 23}
